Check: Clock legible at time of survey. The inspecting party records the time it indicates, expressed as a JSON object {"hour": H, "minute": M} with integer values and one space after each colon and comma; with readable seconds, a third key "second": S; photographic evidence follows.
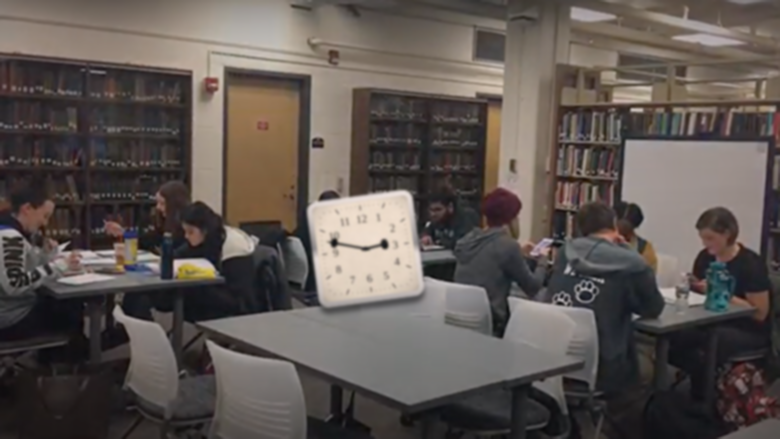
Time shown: {"hour": 2, "minute": 48}
